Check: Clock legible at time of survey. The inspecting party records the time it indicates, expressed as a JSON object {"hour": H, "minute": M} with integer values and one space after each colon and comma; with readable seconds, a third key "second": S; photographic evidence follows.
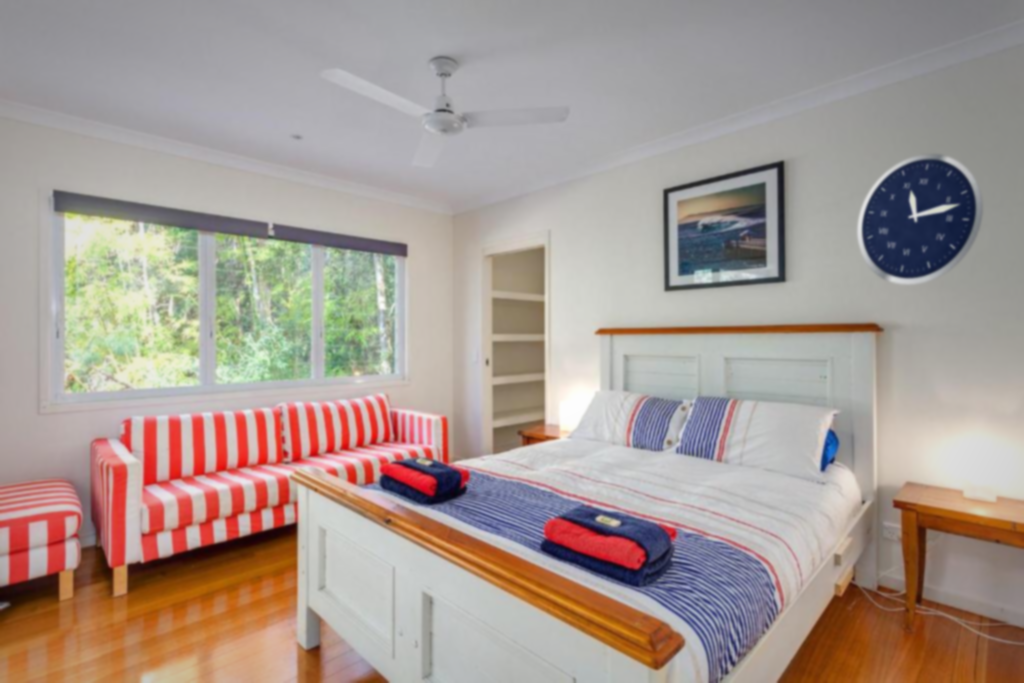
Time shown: {"hour": 11, "minute": 12}
